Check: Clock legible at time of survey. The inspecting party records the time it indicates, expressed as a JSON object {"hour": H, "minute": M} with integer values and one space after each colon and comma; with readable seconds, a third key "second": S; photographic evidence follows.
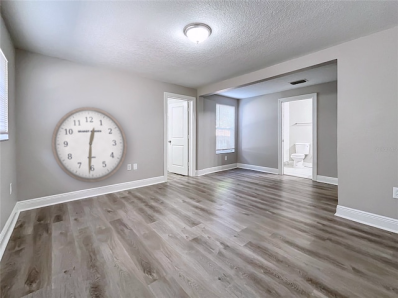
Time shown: {"hour": 12, "minute": 31}
